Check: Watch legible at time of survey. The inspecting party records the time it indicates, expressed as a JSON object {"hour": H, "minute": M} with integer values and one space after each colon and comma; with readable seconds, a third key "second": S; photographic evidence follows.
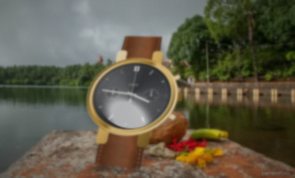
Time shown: {"hour": 3, "minute": 46}
